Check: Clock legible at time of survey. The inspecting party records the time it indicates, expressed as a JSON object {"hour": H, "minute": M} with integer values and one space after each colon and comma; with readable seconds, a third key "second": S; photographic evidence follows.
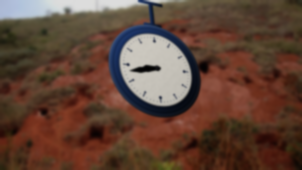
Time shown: {"hour": 8, "minute": 43}
